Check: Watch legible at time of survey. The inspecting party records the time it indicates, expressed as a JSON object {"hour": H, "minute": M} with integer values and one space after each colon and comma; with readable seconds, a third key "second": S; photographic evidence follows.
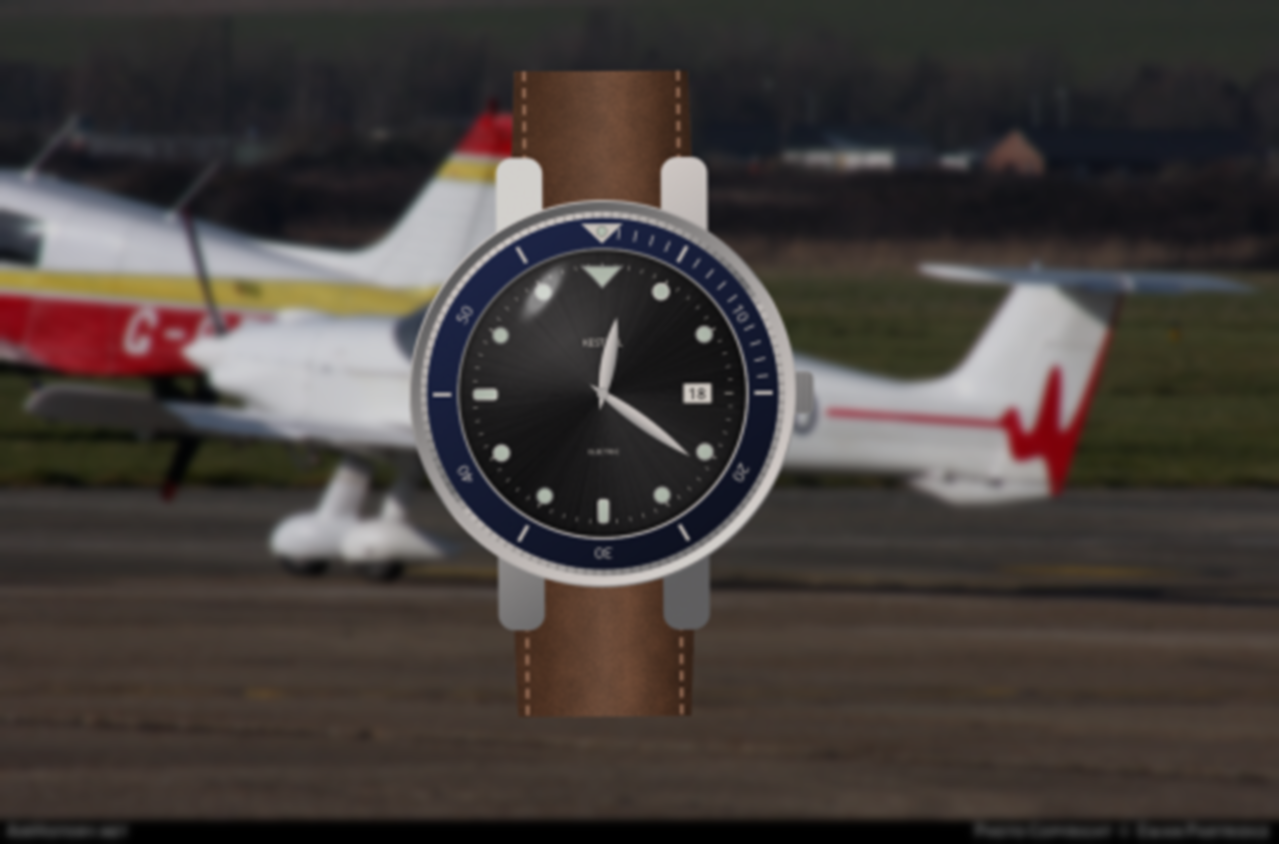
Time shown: {"hour": 12, "minute": 21}
